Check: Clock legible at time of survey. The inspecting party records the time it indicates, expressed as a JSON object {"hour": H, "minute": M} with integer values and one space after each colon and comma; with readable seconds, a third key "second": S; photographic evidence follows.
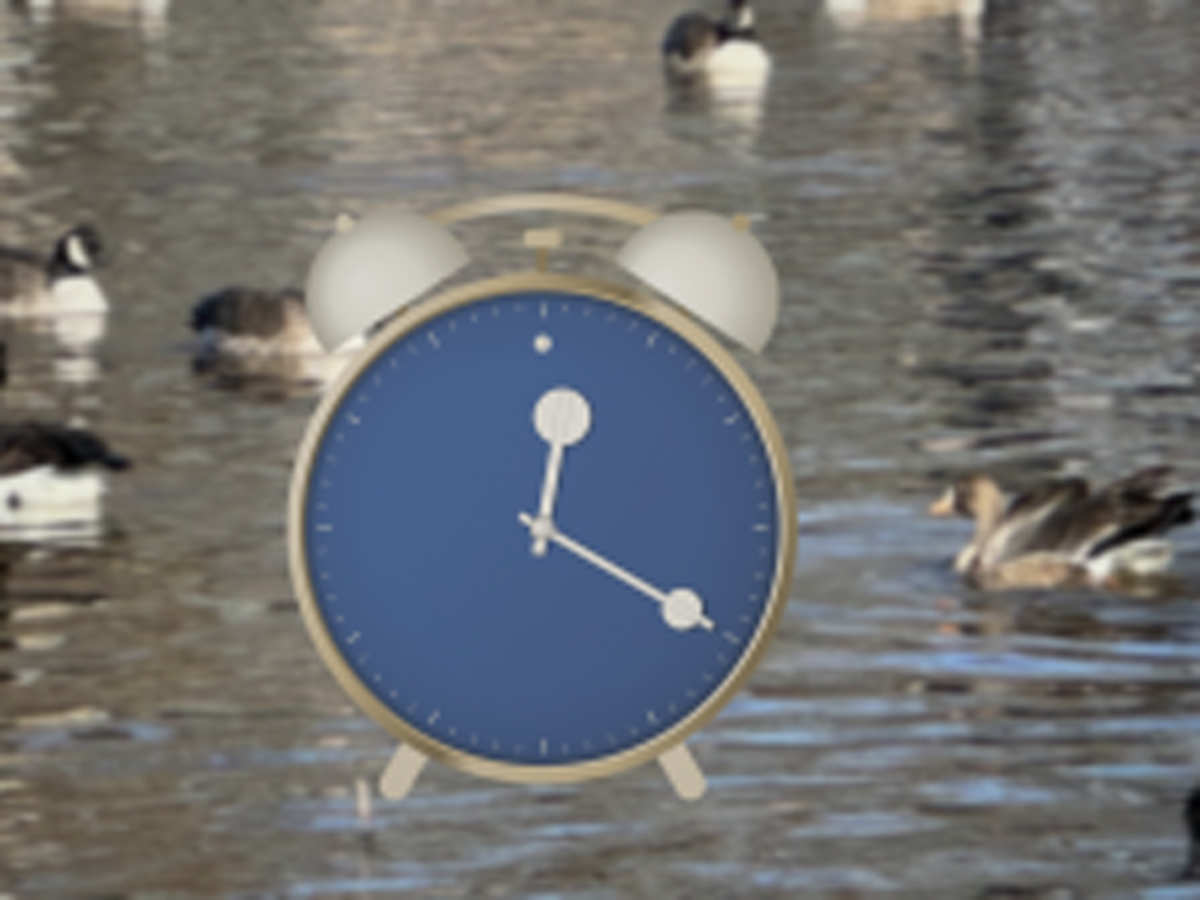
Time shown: {"hour": 12, "minute": 20}
